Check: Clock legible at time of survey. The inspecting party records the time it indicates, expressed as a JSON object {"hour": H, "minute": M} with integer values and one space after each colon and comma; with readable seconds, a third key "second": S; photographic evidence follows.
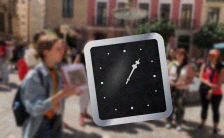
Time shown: {"hour": 1, "minute": 6}
